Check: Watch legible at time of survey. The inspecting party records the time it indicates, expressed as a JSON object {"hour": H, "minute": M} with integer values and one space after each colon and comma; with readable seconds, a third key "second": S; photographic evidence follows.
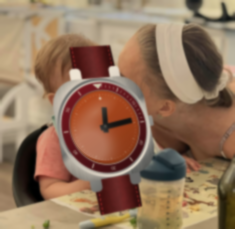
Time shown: {"hour": 12, "minute": 14}
